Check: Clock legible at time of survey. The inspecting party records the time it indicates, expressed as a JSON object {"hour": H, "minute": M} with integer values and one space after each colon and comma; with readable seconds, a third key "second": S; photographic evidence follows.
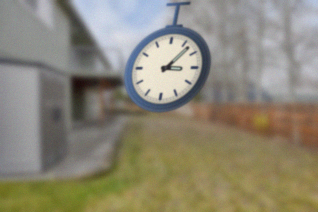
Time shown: {"hour": 3, "minute": 7}
